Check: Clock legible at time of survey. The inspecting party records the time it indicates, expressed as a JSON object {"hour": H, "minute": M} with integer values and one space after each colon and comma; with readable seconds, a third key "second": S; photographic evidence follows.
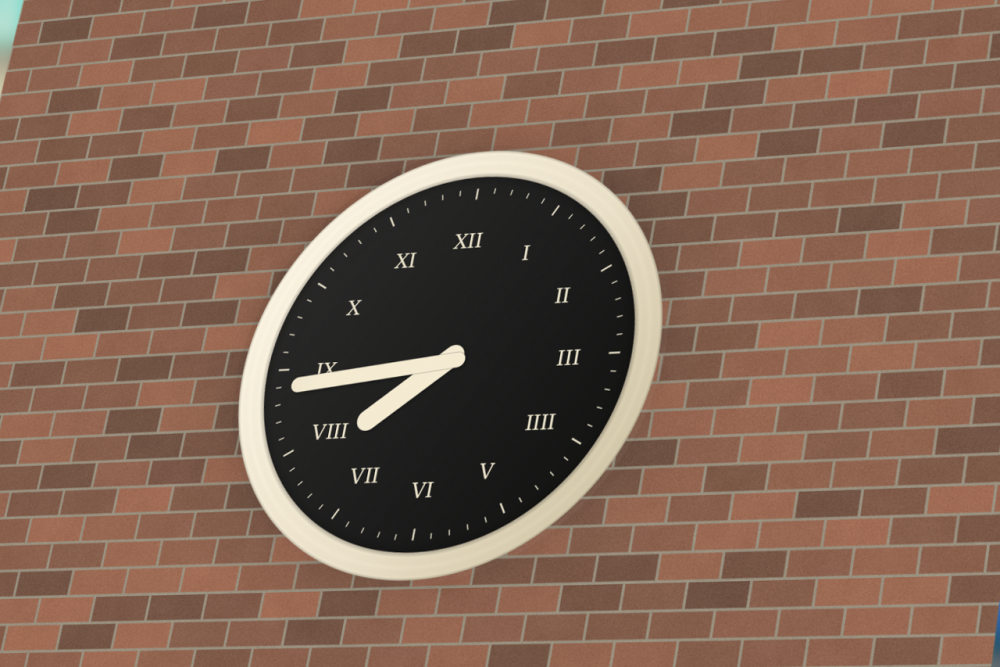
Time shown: {"hour": 7, "minute": 44}
